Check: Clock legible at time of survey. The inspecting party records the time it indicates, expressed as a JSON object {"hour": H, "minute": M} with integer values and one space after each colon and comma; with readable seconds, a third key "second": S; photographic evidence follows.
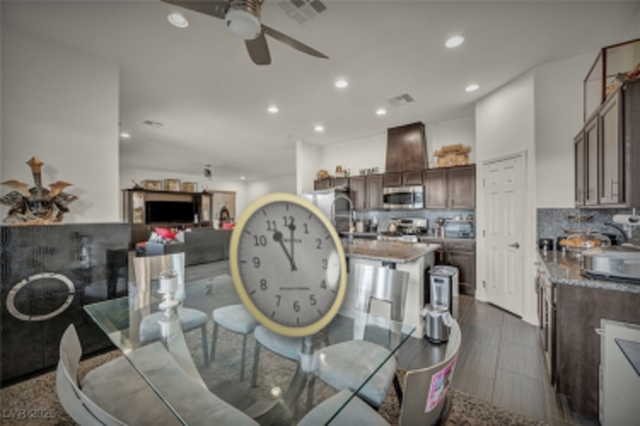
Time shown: {"hour": 11, "minute": 1}
